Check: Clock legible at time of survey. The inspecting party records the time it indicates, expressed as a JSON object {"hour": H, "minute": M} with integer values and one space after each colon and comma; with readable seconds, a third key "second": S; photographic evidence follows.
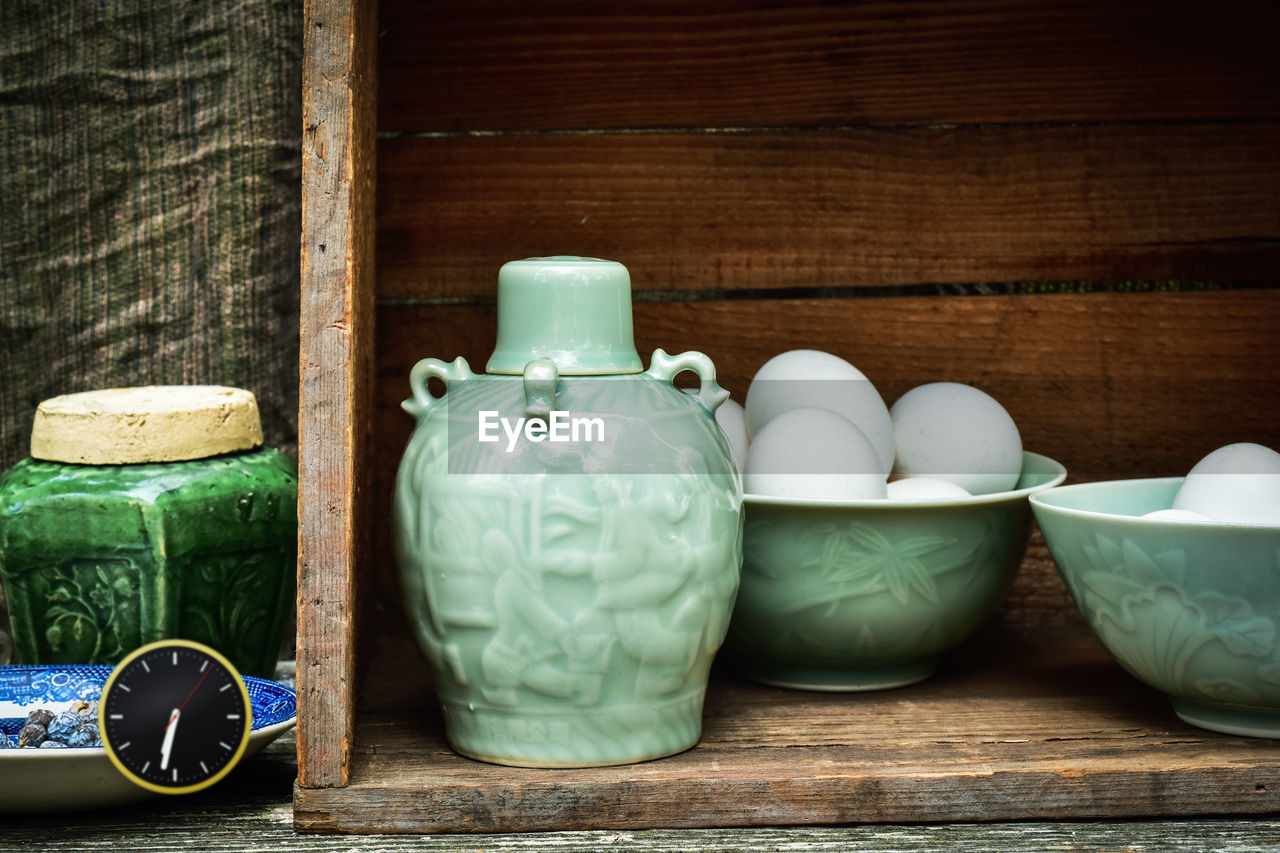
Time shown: {"hour": 6, "minute": 32, "second": 6}
